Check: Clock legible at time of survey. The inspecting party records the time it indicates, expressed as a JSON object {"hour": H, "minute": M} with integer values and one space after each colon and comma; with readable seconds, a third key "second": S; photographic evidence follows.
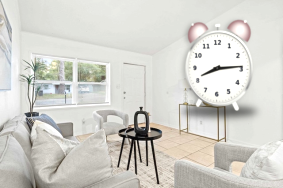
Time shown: {"hour": 8, "minute": 14}
